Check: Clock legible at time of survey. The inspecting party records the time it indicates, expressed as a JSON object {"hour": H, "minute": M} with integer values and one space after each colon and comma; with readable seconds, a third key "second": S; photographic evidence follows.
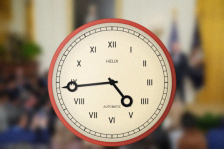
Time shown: {"hour": 4, "minute": 44}
